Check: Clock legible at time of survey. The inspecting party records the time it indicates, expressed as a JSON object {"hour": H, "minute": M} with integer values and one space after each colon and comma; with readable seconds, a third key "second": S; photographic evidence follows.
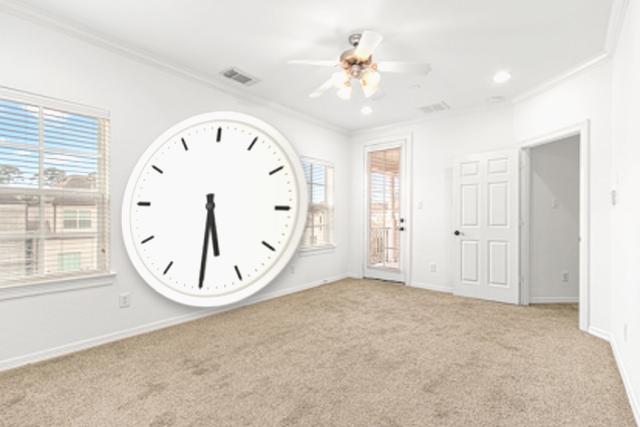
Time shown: {"hour": 5, "minute": 30}
